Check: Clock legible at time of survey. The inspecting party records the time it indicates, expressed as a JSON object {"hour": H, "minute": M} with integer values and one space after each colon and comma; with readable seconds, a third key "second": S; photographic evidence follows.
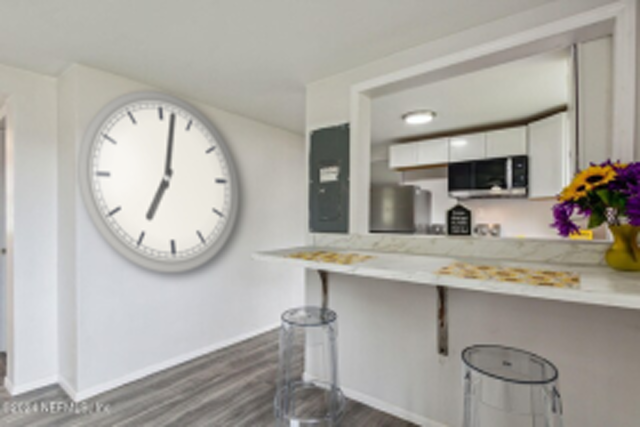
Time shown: {"hour": 7, "minute": 2}
